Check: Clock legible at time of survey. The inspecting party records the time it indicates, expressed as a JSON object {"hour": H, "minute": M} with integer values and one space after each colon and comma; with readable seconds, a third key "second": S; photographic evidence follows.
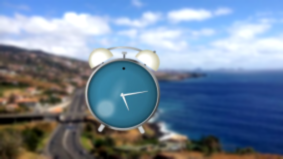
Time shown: {"hour": 5, "minute": 13}
